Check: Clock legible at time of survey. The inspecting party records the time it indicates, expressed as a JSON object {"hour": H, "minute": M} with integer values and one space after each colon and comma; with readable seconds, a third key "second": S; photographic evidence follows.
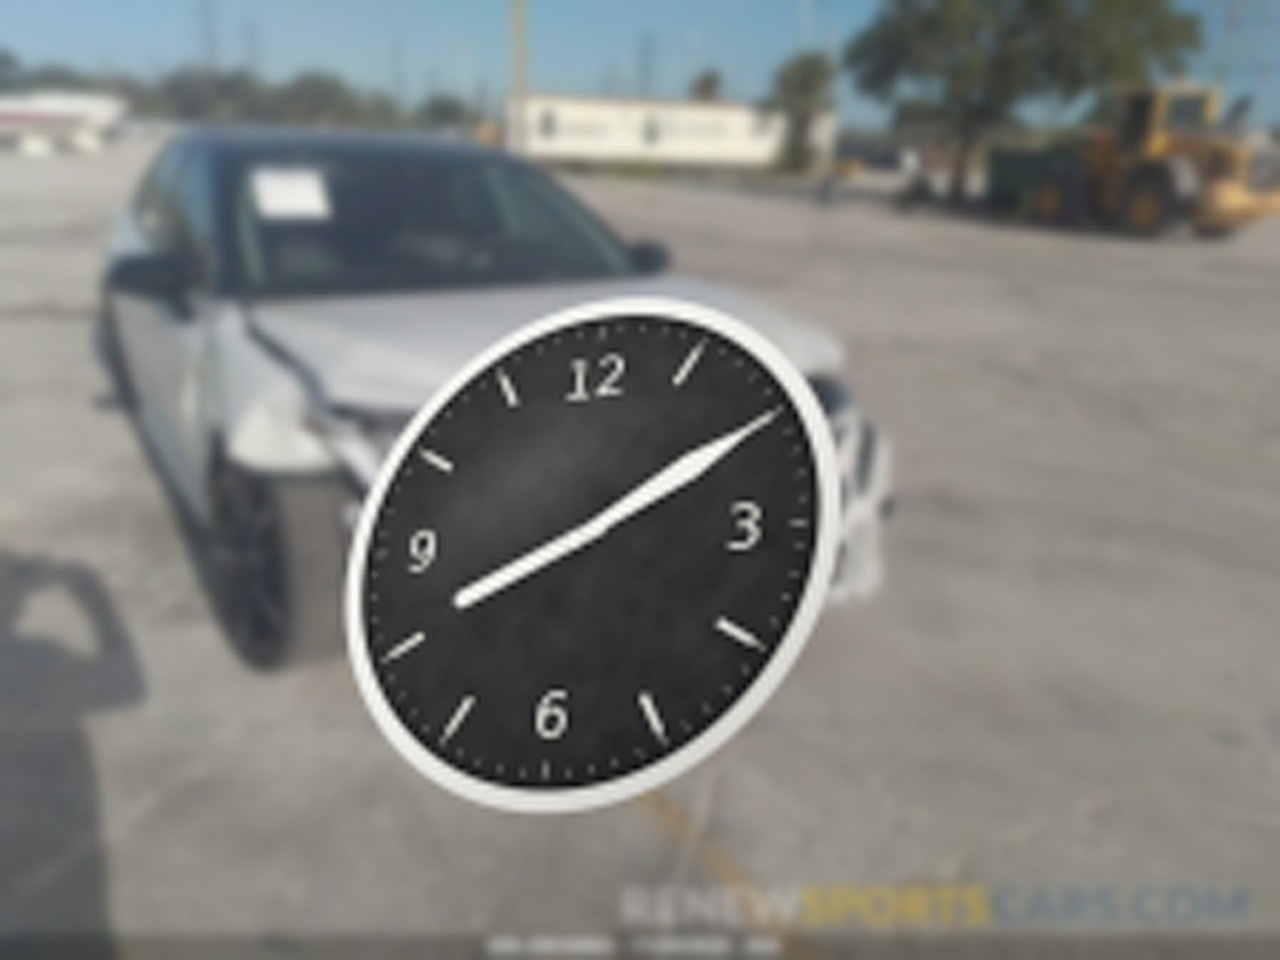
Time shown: {"hour": 8, "minute": 10}
